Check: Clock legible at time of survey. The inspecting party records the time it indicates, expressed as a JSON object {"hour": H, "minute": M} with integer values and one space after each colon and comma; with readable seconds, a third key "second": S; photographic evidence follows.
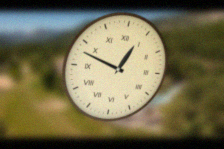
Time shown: {"hour": 12, "minute": 48}
